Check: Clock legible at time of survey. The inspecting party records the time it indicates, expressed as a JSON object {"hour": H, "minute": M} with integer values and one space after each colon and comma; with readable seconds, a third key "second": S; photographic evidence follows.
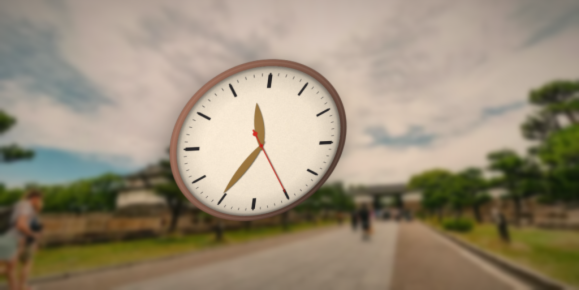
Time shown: {"hour": 11, "minute": 35, "second": 25}
